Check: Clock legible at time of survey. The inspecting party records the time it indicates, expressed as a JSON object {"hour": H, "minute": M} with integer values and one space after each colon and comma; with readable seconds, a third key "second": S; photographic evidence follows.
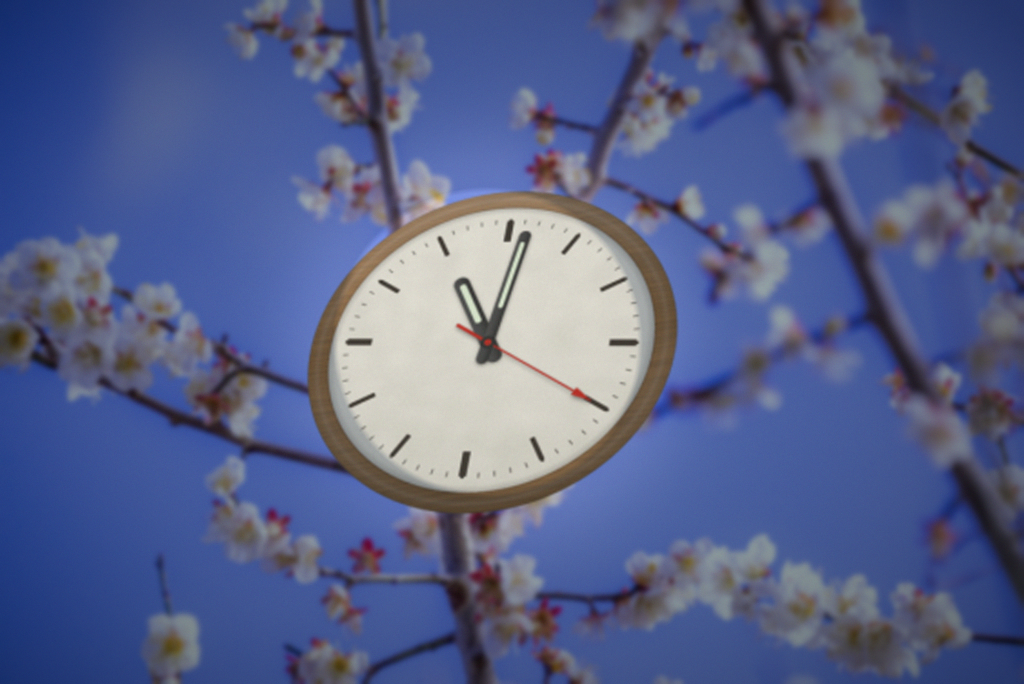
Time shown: {"hour": 11, "minute": 1, "second": 20}
